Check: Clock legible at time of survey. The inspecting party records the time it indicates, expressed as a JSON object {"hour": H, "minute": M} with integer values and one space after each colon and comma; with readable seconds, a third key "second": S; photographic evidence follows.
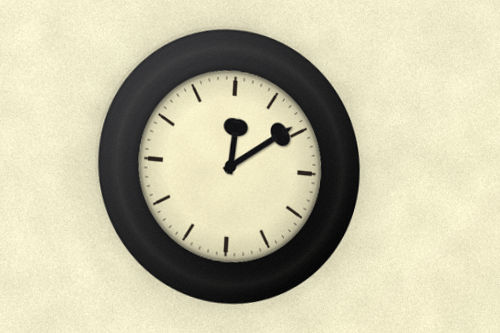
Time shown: {"hour": 12, "minute": 9}
